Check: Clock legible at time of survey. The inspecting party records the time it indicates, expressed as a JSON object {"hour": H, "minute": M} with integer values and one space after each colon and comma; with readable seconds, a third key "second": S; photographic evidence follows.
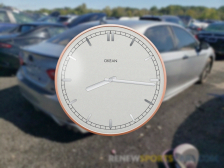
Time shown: {"hour": 8, "minute": 16}
